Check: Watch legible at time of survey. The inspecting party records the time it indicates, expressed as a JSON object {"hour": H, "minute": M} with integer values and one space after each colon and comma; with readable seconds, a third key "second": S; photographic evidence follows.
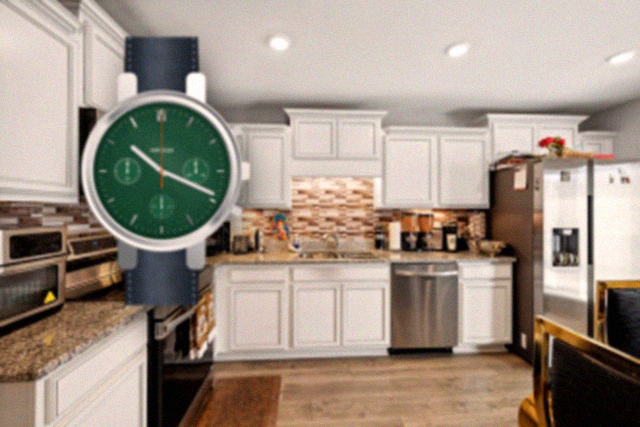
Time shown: {"hour": 10, "minute": 19}
